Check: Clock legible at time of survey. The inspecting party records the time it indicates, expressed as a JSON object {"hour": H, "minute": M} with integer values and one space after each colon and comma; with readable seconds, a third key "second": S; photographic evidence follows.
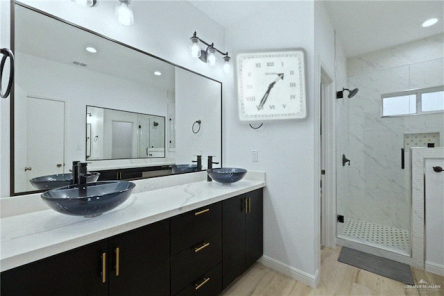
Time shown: {"hour": 1, "minute": 35}
